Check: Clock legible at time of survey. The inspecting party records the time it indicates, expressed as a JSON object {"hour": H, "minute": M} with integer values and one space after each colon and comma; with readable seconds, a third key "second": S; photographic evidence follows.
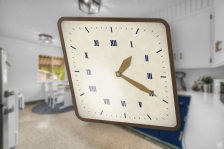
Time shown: {"hour": 1, "minute": 20}
